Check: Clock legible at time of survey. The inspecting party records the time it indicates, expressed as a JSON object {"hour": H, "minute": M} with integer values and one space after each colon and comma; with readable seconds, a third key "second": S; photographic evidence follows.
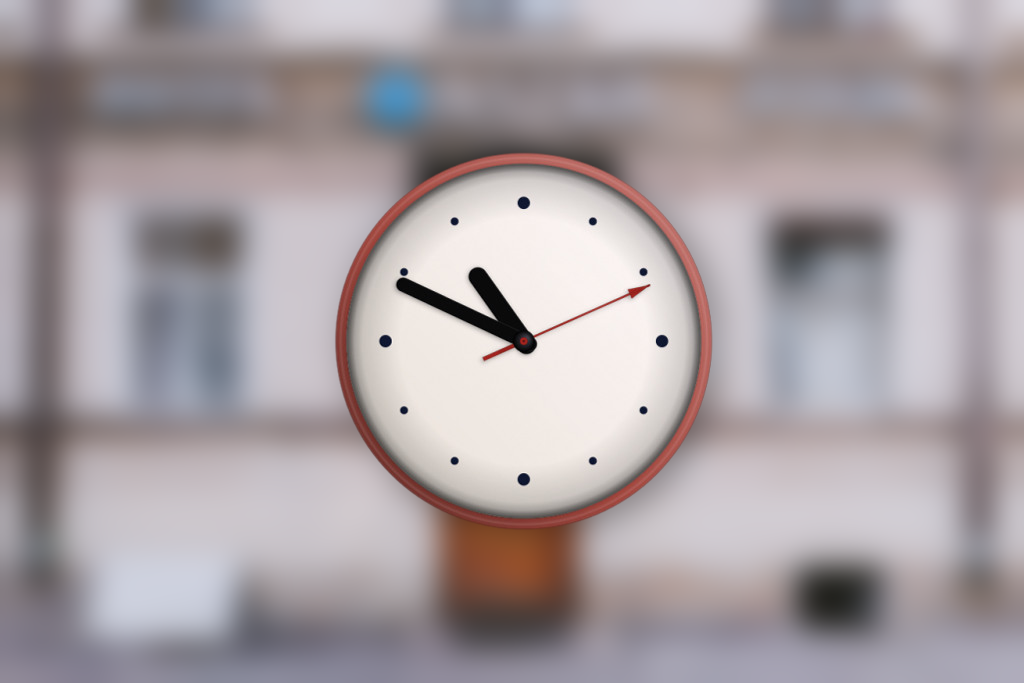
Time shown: {"hour": 10, "minute": 49, "second": 11}
